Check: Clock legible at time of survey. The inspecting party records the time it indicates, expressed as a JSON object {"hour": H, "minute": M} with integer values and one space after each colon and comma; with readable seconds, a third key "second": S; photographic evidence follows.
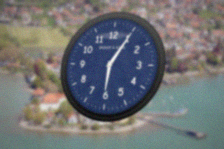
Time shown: {"hour": 6, "minute": 5}
